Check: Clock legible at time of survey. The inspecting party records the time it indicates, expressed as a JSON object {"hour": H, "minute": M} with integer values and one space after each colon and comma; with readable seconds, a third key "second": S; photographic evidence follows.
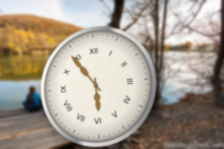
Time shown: {"hour": 5, "minute": 54}
